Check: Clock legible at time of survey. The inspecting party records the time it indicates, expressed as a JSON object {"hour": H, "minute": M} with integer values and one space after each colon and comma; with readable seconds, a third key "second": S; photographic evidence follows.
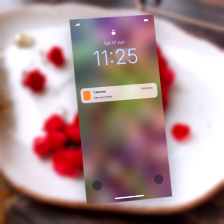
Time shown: {"hour": 11, "minute": 25}
